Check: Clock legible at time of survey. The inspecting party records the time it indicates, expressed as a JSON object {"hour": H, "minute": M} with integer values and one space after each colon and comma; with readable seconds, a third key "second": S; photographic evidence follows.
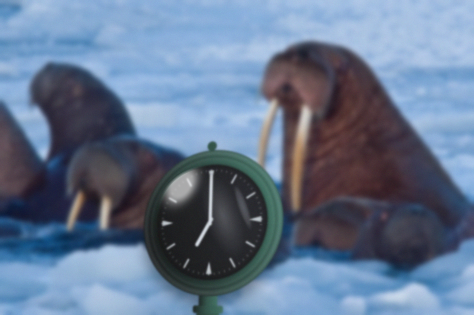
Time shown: {"hour": 7, "minute": 0}
